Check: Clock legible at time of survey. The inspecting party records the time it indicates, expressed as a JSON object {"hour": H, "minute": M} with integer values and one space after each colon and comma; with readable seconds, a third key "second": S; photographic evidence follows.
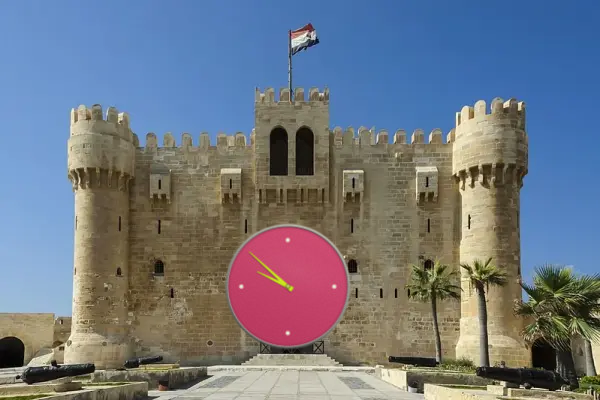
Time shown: {"hour": 9, "minute": 52}
